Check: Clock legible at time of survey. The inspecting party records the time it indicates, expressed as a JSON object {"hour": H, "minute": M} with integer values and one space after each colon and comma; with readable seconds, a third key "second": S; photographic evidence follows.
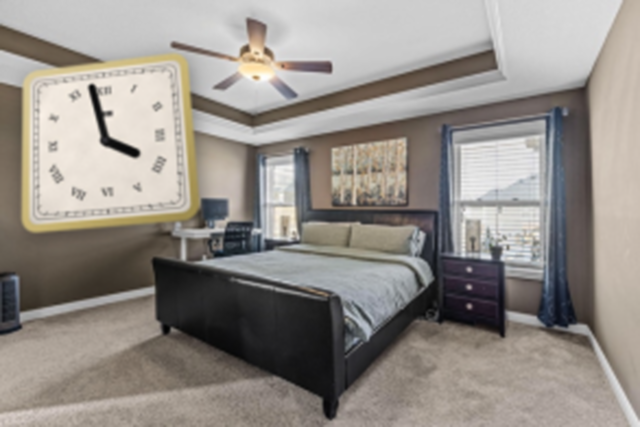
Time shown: {"hour": 3, "minute": 58}
